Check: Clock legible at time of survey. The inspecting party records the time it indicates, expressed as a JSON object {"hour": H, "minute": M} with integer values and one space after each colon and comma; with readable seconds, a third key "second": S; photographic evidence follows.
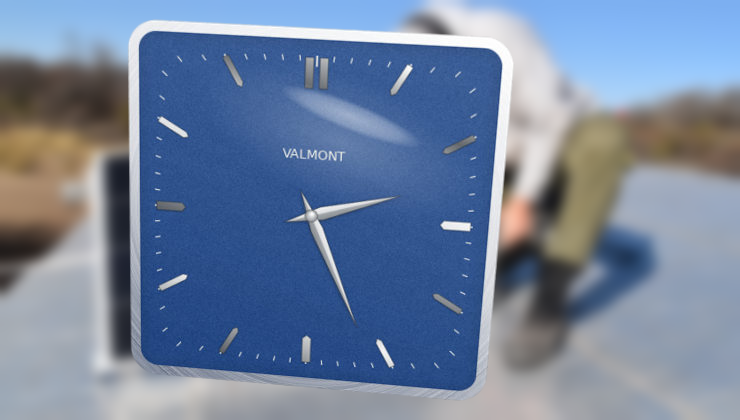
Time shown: {"hour": 2, "minute": 26}
